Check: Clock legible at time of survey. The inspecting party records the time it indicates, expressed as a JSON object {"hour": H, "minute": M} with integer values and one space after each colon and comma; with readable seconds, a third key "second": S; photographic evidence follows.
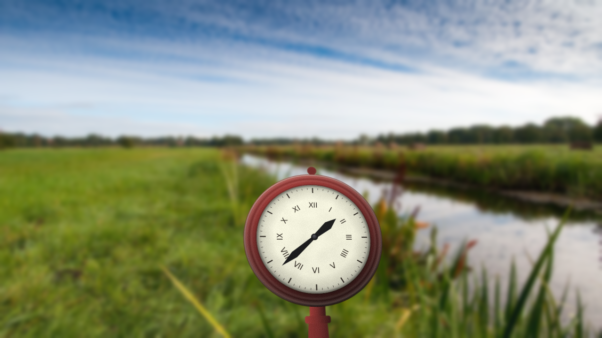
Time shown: {"hour": 1, "minute": 38}
